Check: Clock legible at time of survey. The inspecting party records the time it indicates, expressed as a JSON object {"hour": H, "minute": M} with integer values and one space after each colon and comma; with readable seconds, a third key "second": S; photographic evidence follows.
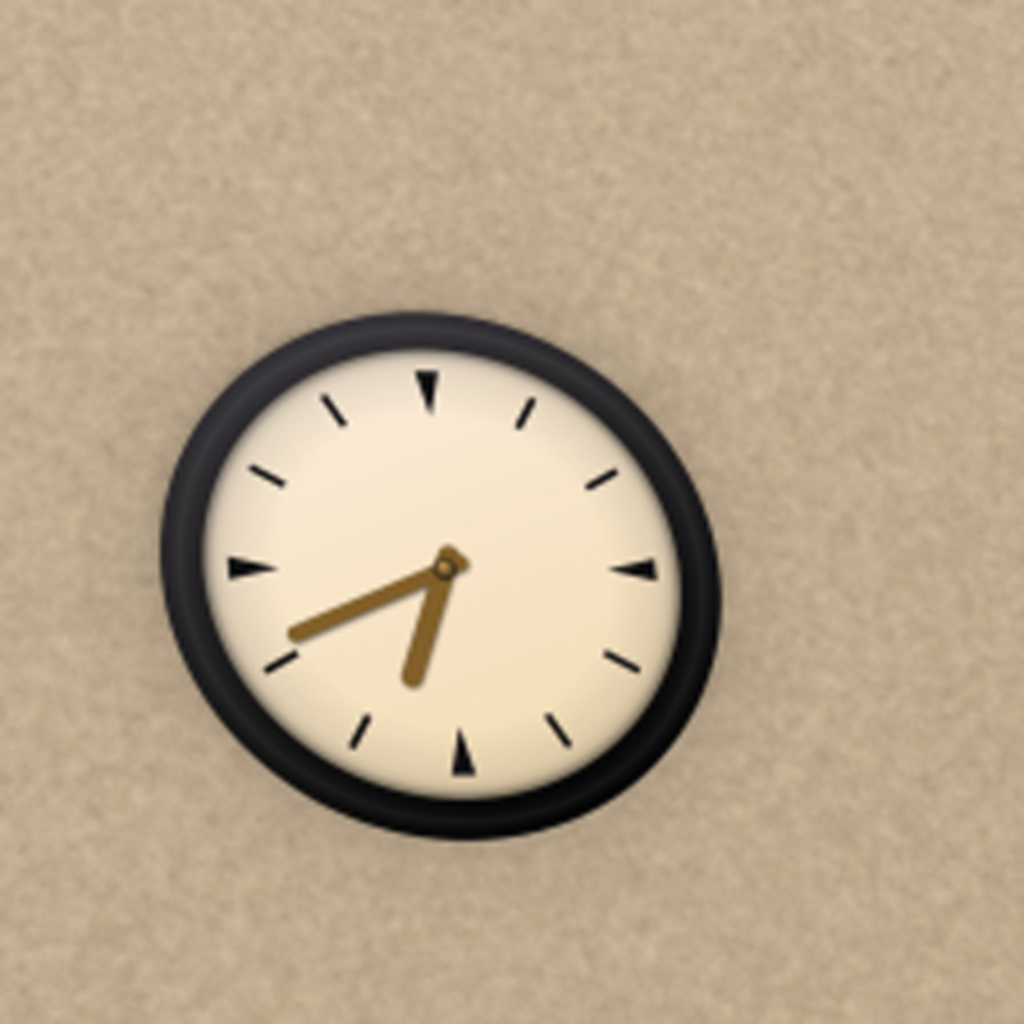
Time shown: {"hour": 6, "minute": 41}
